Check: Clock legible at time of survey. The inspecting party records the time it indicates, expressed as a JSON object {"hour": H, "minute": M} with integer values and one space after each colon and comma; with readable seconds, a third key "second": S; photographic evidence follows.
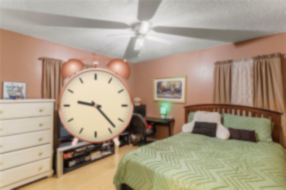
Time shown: {"hour": 9, "minute": 23}
